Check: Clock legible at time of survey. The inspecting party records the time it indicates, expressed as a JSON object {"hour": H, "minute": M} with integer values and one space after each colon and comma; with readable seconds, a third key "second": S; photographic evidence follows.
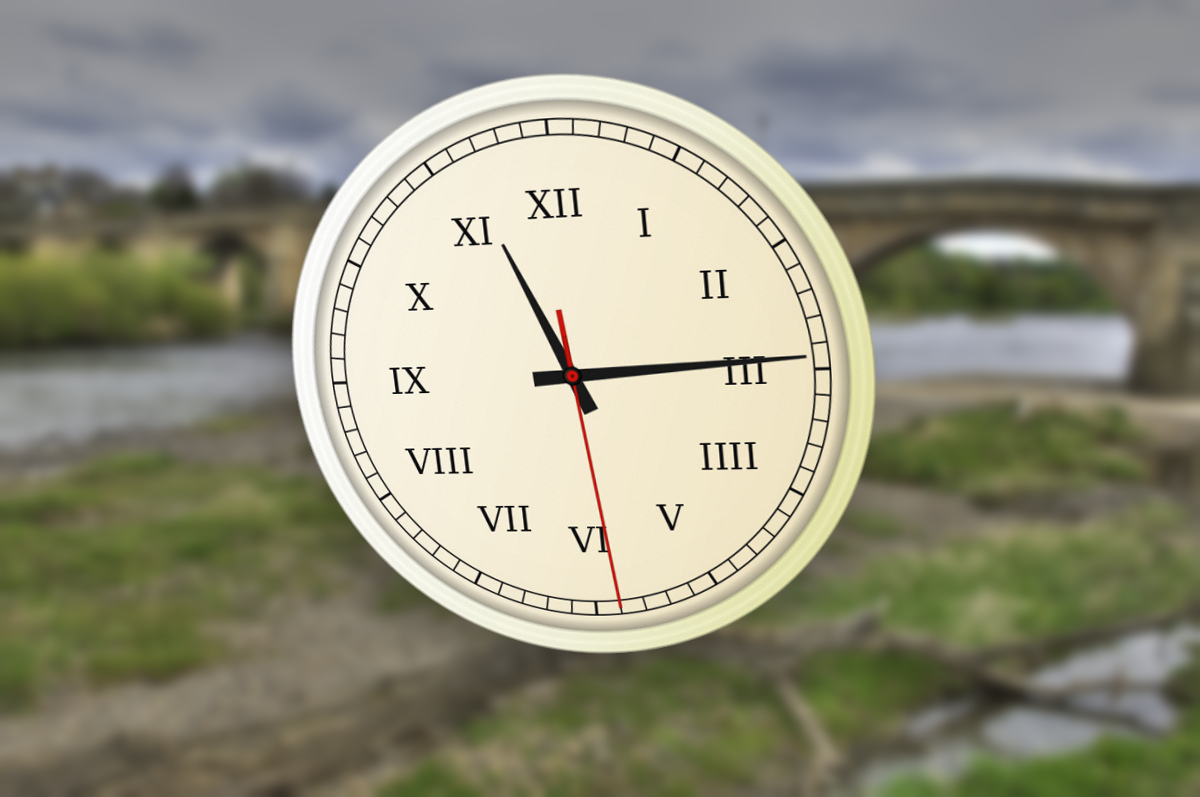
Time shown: {"hour": 11, "minute": 14, "second": 29}
